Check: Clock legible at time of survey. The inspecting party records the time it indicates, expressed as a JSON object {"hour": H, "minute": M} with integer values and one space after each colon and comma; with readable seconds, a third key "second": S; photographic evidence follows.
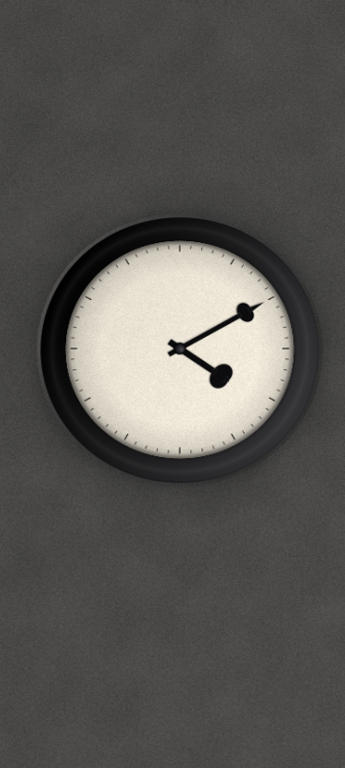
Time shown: {"hour": 4, "minute": 10}
